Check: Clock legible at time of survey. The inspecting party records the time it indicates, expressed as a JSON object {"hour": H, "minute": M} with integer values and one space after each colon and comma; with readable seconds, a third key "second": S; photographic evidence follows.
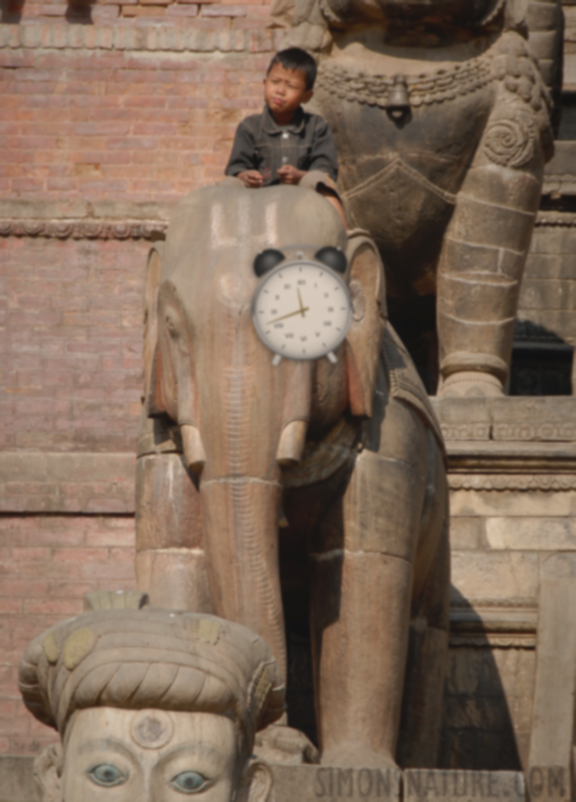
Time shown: {"hour": 11, "minute": 42}
